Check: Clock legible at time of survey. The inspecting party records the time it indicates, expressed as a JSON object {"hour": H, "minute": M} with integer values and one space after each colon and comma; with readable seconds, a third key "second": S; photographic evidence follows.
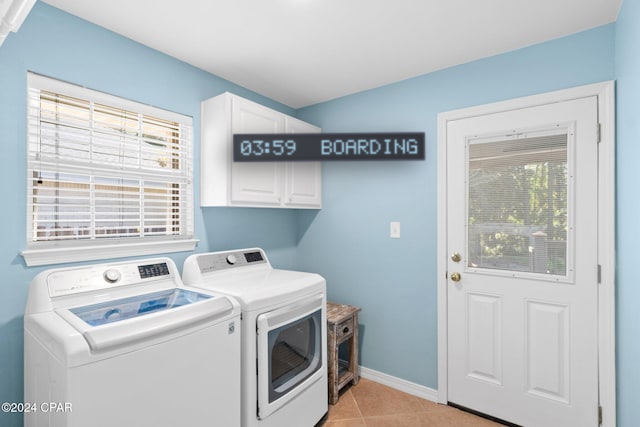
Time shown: {"hour": 3, "minute": 59}
